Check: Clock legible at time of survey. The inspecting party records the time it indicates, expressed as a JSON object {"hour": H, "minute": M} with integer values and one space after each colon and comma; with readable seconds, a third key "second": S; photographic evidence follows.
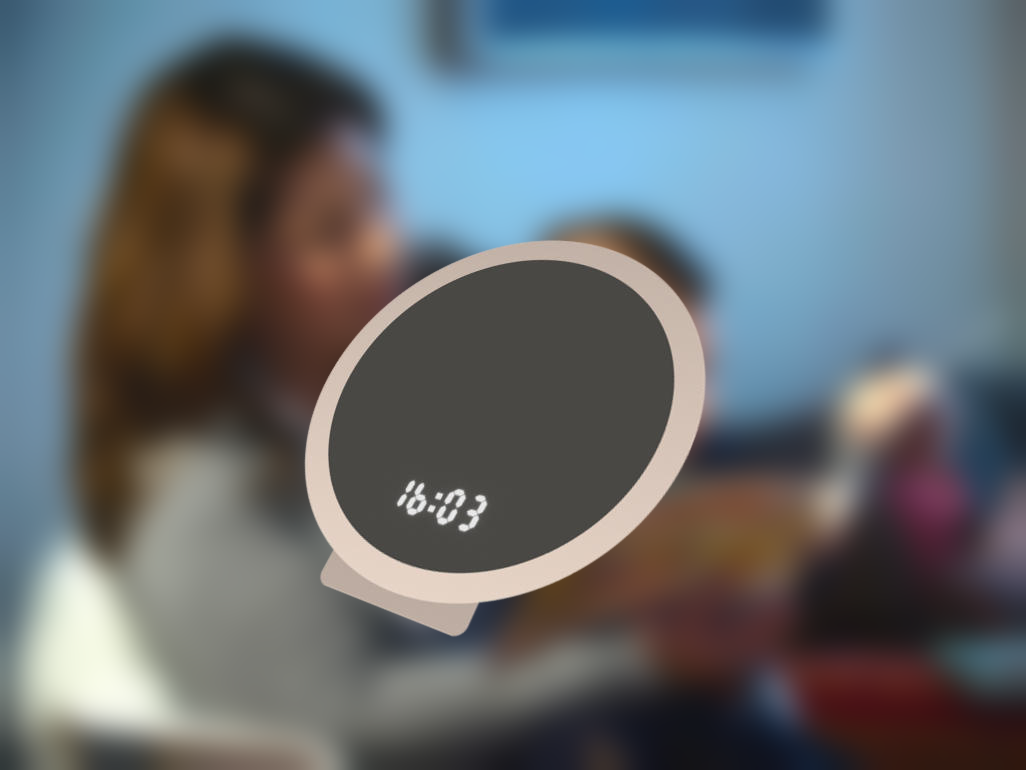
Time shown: {"hour": 16, "minute": 3}
